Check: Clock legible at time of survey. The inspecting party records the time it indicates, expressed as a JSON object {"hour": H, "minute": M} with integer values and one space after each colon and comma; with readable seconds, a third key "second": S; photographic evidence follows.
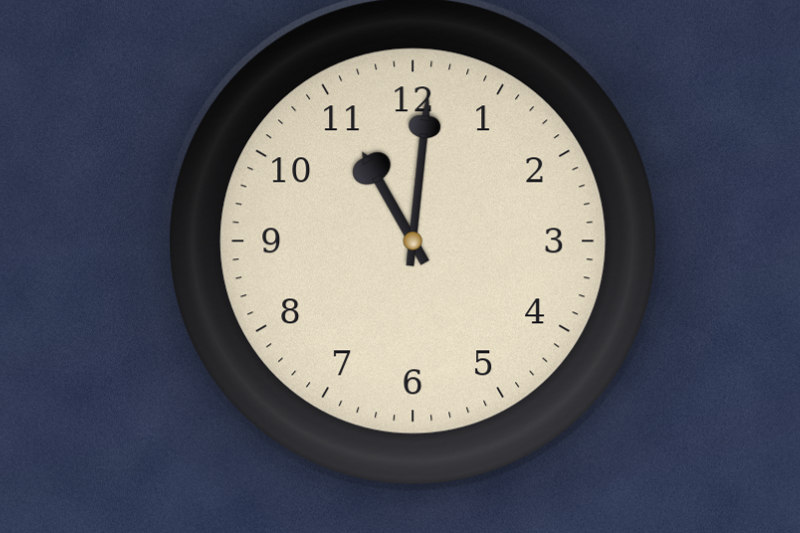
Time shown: {"hour": 11, "minute": 1}
